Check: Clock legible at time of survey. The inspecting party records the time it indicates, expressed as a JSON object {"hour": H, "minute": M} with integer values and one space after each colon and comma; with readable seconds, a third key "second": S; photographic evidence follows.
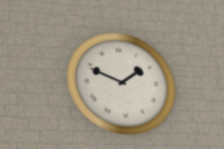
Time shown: {"hour": 1, "minute": 49}
